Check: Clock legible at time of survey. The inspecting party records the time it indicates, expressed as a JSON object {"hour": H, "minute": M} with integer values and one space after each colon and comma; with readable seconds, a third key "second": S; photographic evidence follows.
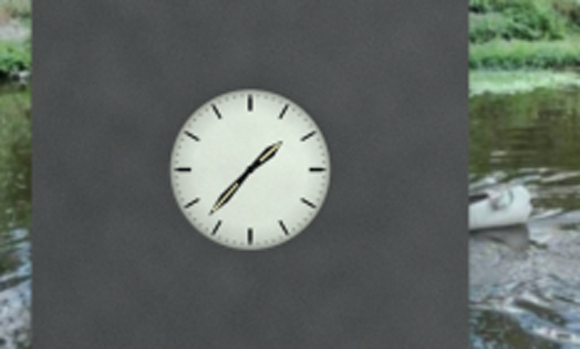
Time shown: {"hour": 1, "minute": 37}
